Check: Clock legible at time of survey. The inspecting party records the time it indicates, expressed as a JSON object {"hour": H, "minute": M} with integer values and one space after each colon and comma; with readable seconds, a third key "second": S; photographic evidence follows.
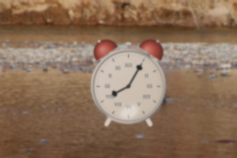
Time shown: {"hour": 8, "minute": 5}
